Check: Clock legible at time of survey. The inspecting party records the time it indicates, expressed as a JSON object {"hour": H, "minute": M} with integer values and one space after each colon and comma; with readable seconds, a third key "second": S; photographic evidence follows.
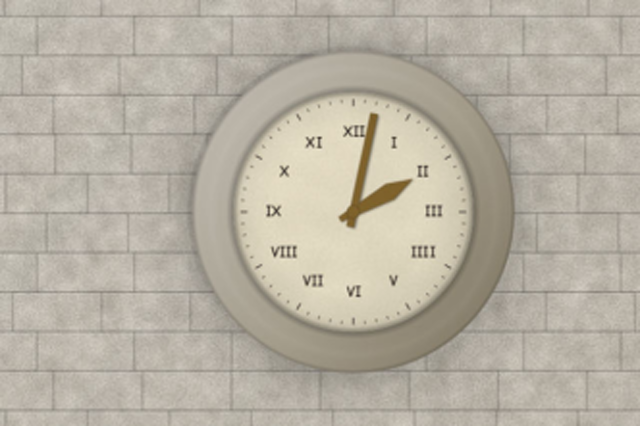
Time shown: {"hour": 2, "minute": 2}
